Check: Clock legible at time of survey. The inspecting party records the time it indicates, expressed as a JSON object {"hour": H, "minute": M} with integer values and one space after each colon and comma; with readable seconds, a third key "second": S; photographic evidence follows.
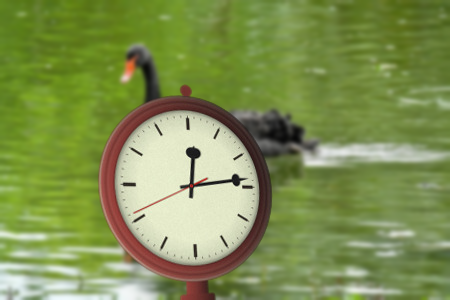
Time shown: {"hour": 12, "minute": 13, "second": 41}
